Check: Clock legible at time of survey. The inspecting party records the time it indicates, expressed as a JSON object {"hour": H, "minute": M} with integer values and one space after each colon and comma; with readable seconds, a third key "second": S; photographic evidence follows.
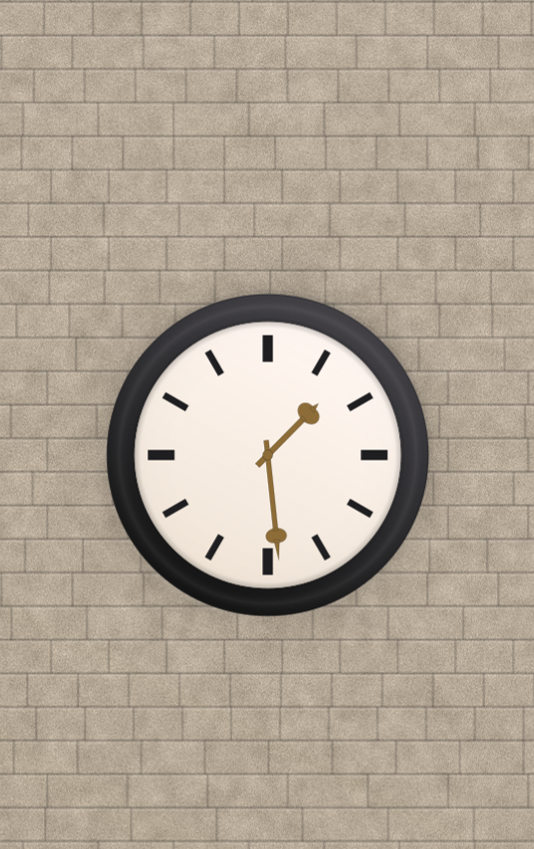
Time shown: {"hour": 1, "minute": 29}
